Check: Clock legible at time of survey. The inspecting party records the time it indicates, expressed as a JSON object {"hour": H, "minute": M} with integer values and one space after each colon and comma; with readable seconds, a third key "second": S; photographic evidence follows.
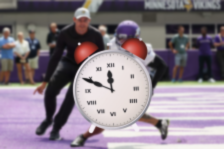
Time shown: {"hour": 11, "minute": 49}
